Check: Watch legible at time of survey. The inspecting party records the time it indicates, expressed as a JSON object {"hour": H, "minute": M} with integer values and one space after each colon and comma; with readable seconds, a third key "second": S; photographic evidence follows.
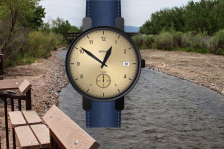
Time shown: {"hour": 12, "minute": 51}
